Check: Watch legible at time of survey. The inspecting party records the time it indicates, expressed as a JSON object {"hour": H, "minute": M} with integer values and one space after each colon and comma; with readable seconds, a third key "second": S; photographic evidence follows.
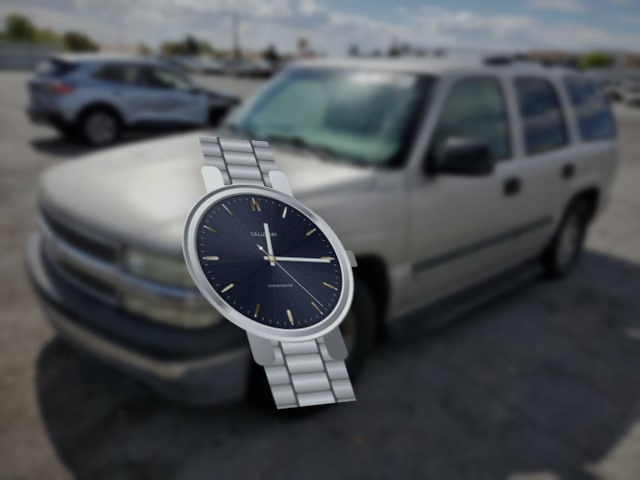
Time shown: {"hour": 12, "minute": 15, "second": 24}
